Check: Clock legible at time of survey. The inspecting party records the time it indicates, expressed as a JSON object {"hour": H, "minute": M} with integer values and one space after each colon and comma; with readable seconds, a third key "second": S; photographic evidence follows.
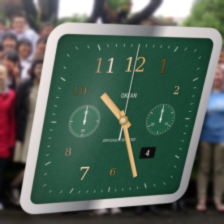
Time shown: {"hour": 10, "minute": 26}
